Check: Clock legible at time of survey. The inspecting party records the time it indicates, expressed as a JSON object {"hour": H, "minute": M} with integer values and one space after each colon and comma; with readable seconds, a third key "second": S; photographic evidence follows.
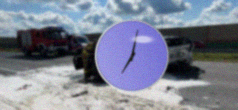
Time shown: {"hour": 7, "minute": 2}
